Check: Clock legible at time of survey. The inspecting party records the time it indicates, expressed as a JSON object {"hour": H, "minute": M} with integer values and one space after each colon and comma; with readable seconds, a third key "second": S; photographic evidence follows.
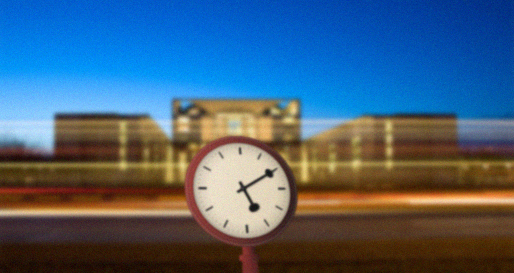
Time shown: {"hour": 5, "minute": 10}
